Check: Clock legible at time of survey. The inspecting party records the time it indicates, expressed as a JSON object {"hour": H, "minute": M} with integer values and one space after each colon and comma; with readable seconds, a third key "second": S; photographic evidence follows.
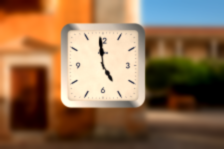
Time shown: {"hour": 4, "minute": 59}
